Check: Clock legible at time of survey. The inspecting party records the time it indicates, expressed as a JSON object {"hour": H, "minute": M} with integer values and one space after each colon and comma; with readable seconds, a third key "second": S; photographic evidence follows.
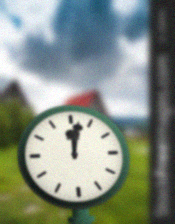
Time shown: {"hour": 12, "minute": 2}
